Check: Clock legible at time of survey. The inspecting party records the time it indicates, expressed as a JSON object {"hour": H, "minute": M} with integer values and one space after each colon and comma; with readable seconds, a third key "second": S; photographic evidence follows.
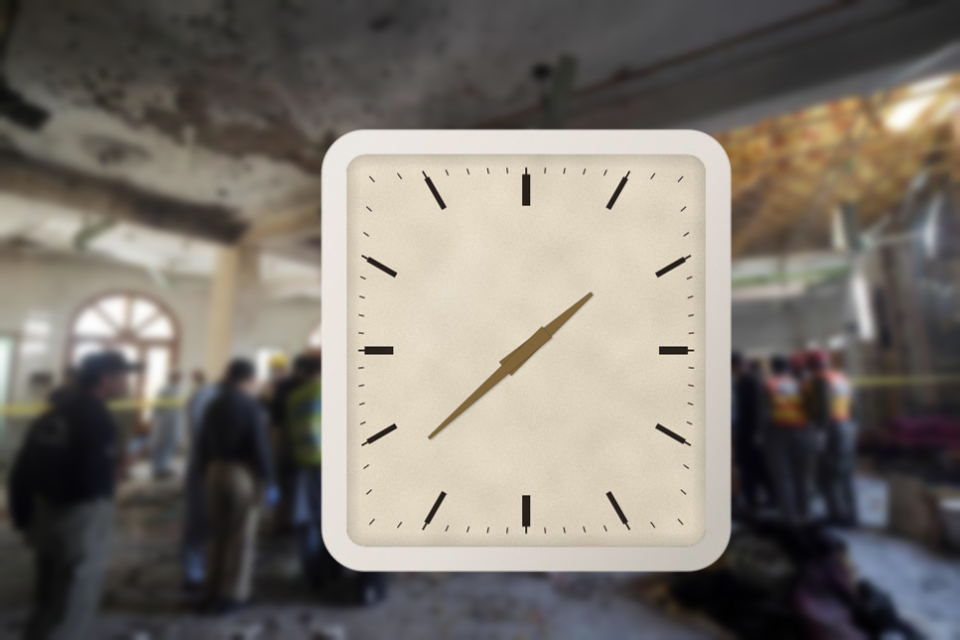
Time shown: {"hour": 1, "minute": 38}
